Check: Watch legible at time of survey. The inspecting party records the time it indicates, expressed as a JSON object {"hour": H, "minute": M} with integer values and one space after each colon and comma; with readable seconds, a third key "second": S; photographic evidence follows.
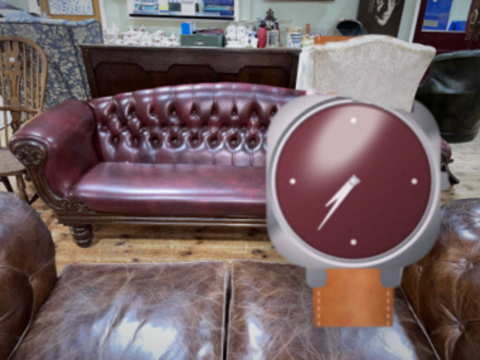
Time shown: {"hour": 7, "minute": 36}
